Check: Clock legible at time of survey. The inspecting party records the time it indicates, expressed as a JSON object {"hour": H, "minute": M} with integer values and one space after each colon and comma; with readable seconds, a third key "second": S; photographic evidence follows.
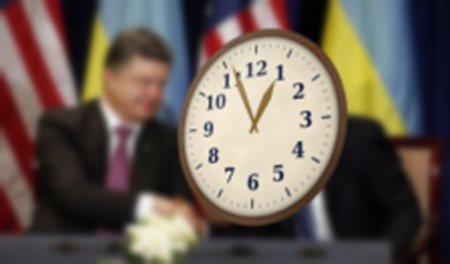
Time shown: {"hour": 12, "minute": 56}
